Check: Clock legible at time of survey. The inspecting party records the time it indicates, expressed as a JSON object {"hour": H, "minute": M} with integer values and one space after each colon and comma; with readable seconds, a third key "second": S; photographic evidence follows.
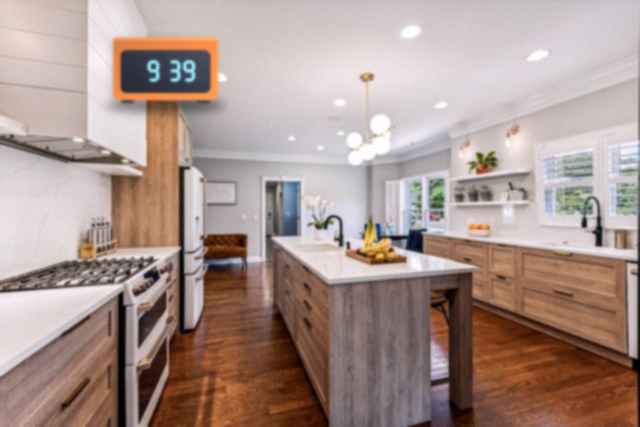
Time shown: {"hour": 9, "minute": 39}
